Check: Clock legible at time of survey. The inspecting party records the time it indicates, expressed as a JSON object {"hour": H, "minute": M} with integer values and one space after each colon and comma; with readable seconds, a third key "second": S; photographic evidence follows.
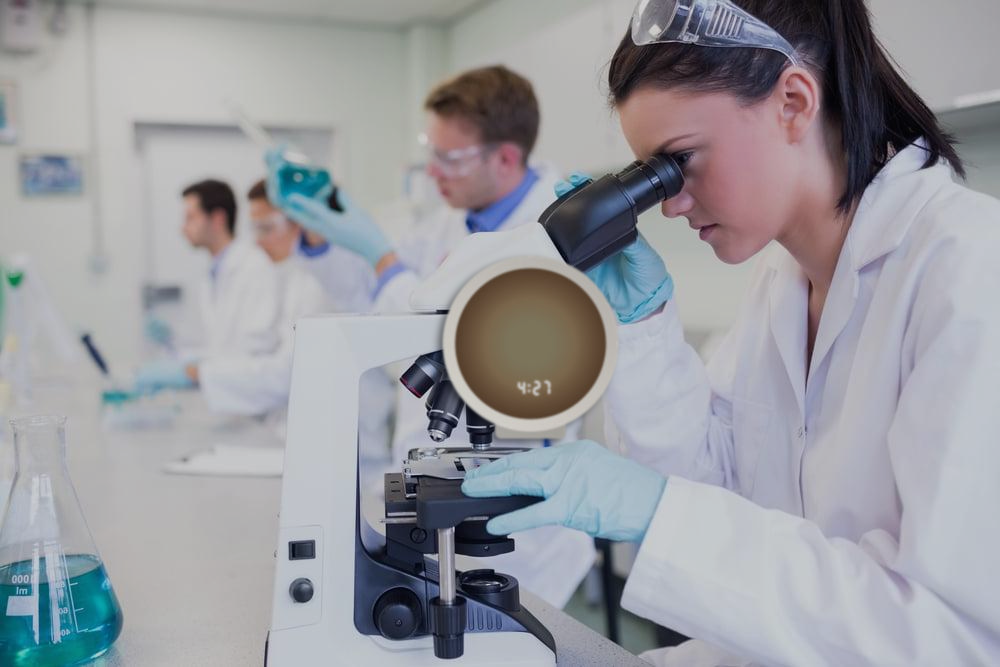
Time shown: {"hour": 4, "minute": 27}
